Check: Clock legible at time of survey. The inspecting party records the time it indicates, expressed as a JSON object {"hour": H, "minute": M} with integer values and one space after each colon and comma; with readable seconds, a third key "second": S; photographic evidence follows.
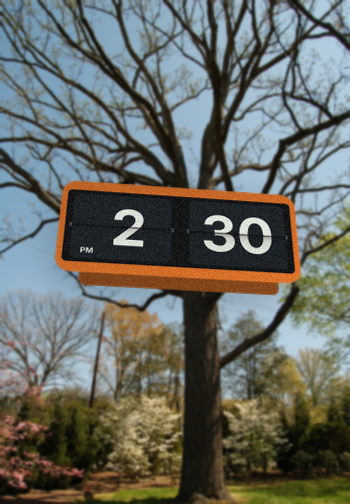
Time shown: {"hour": 2, "minute": 30}
